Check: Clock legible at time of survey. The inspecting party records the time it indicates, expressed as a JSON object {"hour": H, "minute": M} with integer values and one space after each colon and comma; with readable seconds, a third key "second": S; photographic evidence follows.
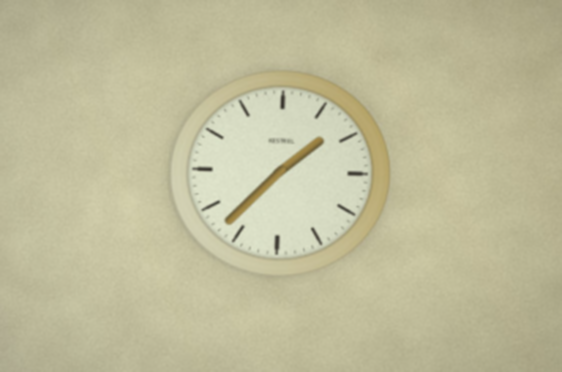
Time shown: {"hour": 1, "minute": 37}
